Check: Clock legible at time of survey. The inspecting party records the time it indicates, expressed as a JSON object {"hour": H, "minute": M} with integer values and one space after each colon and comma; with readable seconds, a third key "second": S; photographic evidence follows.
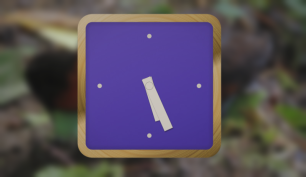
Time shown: {"hour": 5, "minute": 26}
